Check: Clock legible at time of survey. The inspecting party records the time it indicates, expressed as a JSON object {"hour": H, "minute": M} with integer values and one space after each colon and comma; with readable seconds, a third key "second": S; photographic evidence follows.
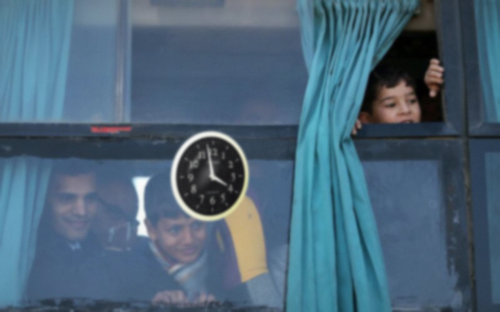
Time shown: {"hour": 3, "minute": 58}
